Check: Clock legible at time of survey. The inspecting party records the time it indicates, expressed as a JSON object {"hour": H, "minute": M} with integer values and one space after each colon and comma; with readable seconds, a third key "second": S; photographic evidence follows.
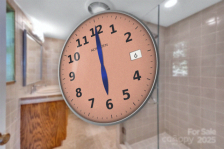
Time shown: {"hour": 6, "minute": 0}
